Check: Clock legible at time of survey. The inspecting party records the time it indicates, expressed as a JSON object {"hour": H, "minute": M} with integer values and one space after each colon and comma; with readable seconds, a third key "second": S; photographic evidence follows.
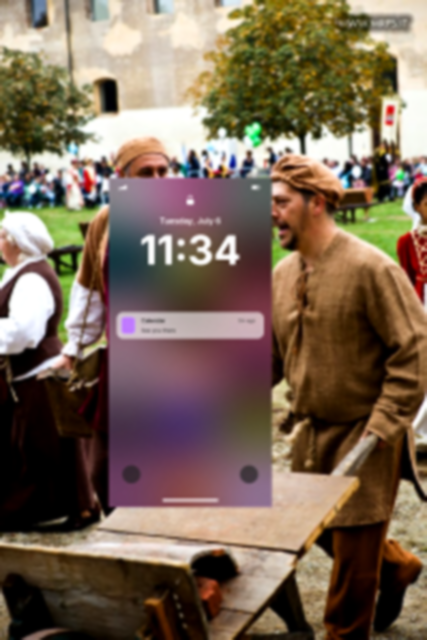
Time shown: {"hour": 11, "minute": 34}
